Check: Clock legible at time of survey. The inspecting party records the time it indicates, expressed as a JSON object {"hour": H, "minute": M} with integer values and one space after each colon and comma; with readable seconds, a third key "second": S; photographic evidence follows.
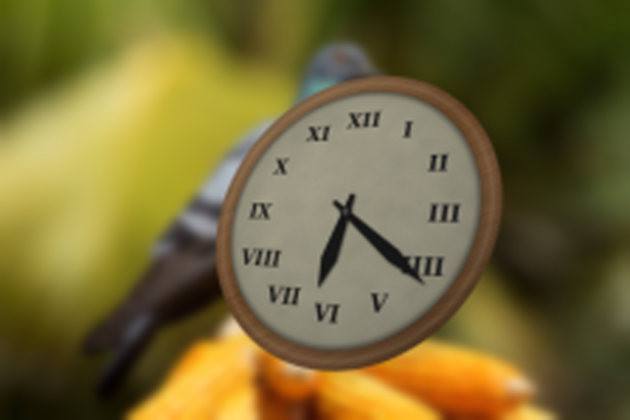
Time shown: {"hour": 6, "minute": 21}
